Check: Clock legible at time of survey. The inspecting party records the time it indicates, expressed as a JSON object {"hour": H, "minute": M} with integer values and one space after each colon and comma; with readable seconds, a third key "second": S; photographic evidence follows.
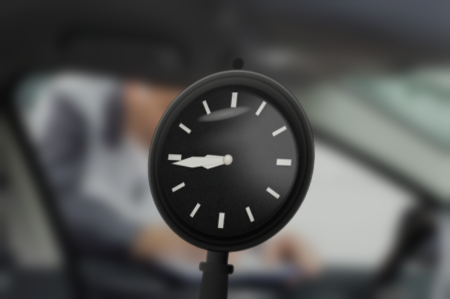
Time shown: {"hour": 8, "minute": 44}
